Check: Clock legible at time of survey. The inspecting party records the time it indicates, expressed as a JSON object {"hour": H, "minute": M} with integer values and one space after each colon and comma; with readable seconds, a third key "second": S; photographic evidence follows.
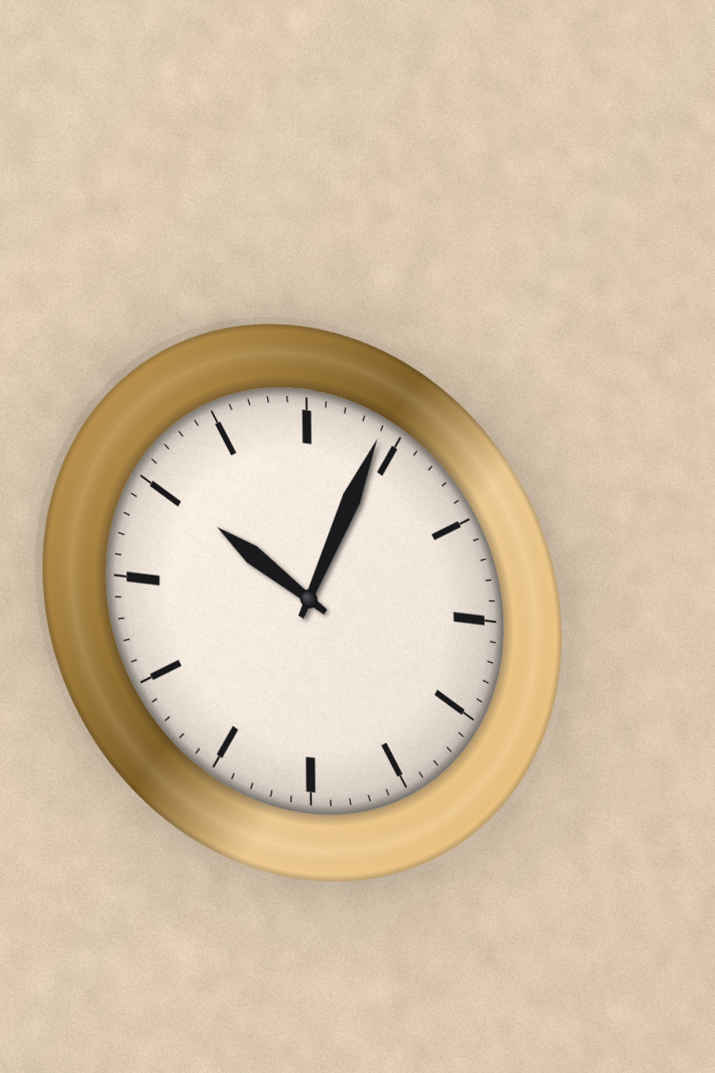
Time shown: {"hour": 10, "minute": 4}
